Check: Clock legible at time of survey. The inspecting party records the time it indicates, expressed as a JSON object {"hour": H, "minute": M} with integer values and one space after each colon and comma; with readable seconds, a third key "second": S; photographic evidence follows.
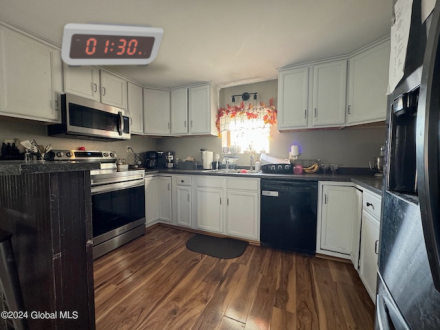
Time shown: {"hour": 1, "minute": 30}
